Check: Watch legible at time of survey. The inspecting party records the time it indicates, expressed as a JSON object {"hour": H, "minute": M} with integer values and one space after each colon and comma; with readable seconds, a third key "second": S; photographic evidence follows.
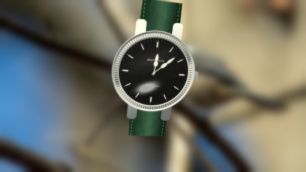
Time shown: {"hour": 12, "minute": 8}
